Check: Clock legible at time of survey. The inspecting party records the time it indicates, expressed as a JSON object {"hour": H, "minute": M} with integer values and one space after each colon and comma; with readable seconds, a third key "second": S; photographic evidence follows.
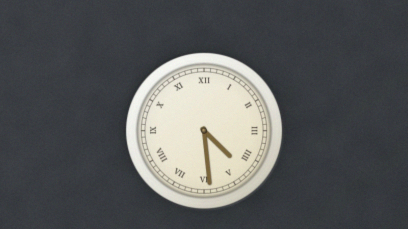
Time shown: {"hour": 4, "minute": 29}
